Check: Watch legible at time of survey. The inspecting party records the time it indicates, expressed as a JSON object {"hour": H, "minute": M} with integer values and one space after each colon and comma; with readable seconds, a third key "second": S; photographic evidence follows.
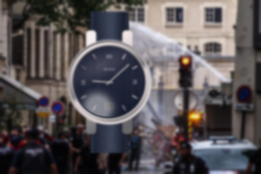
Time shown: {"hour": 9, "minute": 8}
